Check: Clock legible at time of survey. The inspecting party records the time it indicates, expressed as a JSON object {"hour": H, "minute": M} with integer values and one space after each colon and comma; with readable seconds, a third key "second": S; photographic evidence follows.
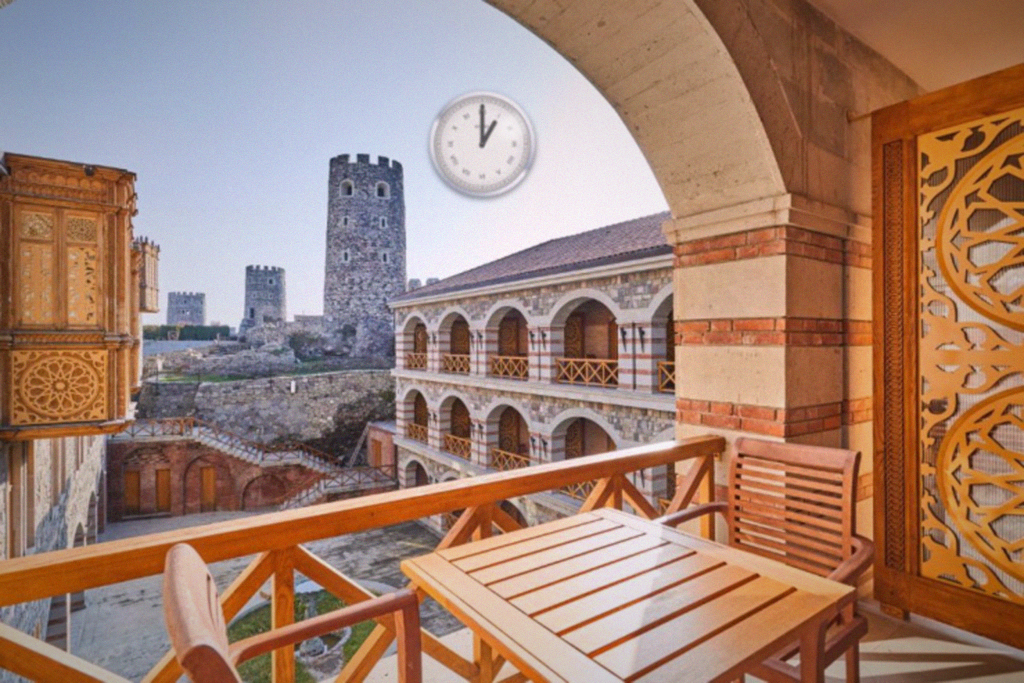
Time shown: {"hour": 1, "minute": 0}
